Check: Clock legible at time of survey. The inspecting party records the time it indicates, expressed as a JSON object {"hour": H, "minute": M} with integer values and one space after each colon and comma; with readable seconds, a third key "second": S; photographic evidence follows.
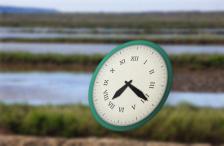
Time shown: {"hour": 7, "minute": 20}
